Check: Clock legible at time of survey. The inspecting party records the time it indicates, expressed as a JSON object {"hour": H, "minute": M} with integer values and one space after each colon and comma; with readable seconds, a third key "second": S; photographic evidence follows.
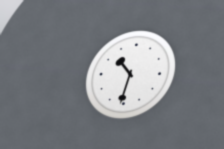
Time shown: {"hour": 10, "minute": 31}
